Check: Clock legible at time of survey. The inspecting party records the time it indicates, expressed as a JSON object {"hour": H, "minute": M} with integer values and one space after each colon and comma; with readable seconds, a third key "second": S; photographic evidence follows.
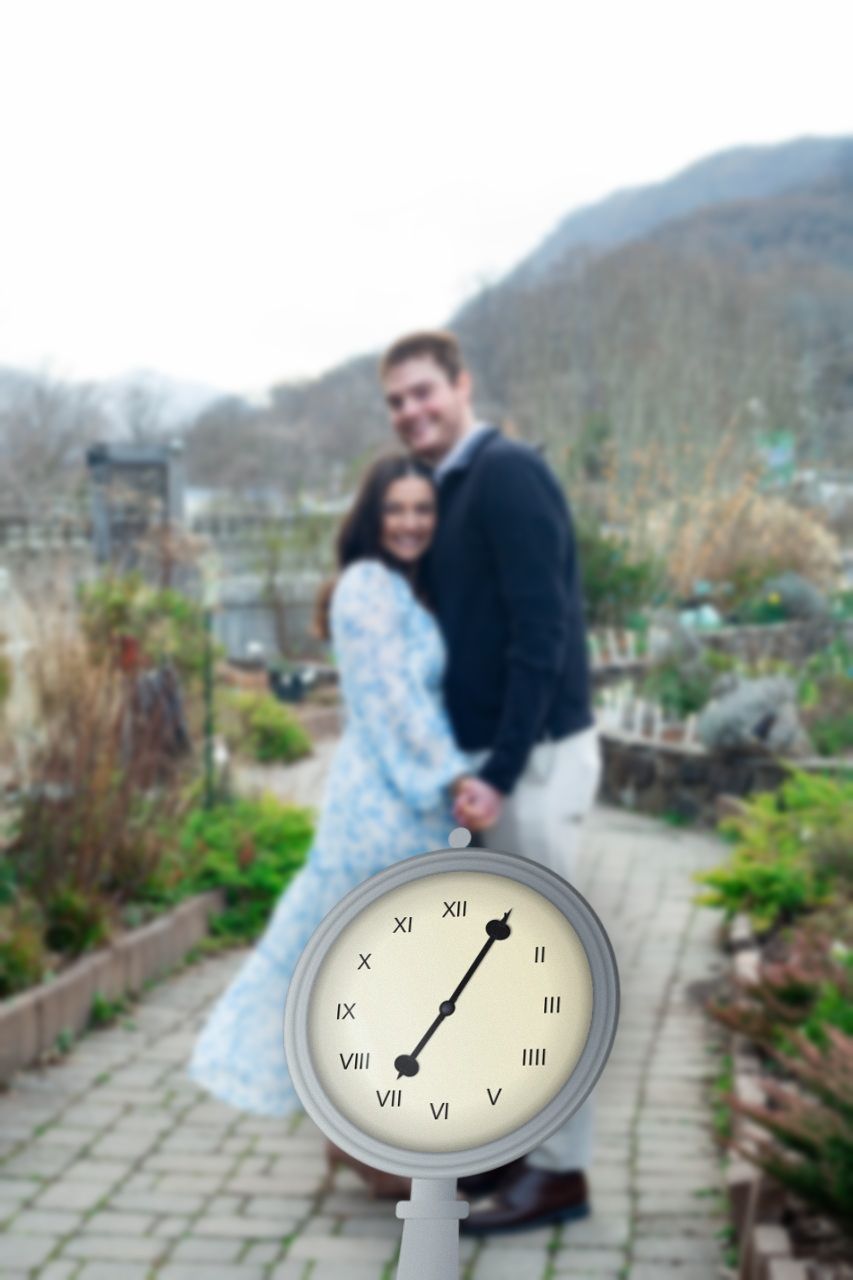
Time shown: {"hour": 7, "minute": 5}
